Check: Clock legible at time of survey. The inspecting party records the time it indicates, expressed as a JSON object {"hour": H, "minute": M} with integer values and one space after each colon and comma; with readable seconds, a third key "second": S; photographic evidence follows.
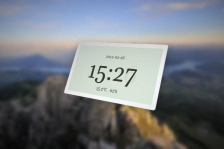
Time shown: {"hour": 15, "minute": 27}
